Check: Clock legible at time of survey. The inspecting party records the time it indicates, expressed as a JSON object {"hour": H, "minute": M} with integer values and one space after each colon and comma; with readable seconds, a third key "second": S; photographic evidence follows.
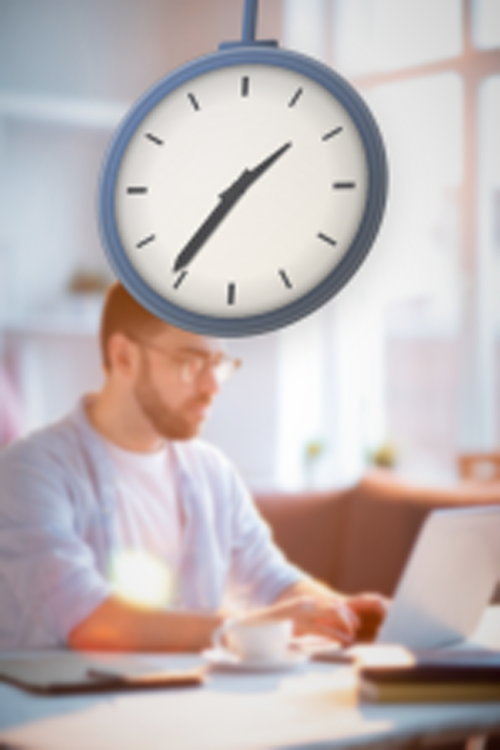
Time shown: {"hour": 1, "minute": 36}
